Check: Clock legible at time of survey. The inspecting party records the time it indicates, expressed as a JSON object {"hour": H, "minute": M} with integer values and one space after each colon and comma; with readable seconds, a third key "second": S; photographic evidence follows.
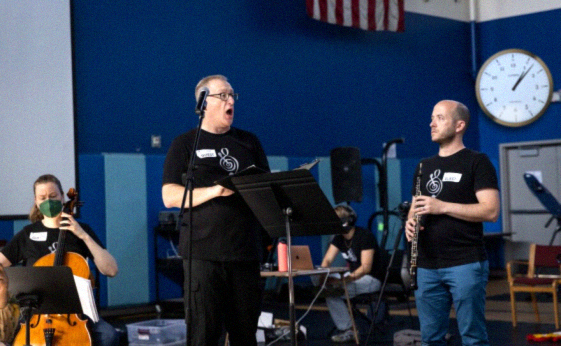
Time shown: {"hour": 1, "minute": 7}
